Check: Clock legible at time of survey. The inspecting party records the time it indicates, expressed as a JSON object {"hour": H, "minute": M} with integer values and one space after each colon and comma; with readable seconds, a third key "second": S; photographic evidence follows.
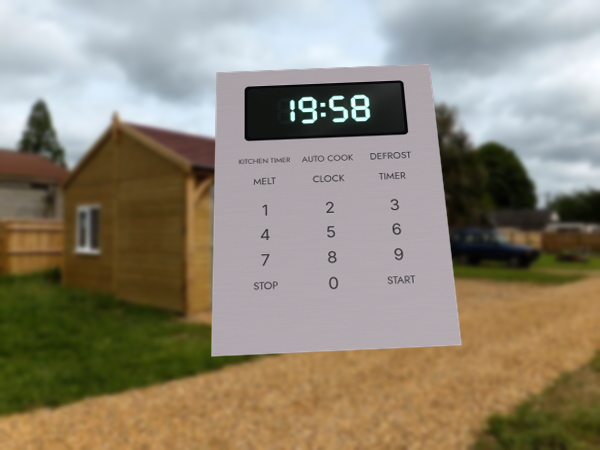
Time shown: {"hour": 19, "minute": 58}
